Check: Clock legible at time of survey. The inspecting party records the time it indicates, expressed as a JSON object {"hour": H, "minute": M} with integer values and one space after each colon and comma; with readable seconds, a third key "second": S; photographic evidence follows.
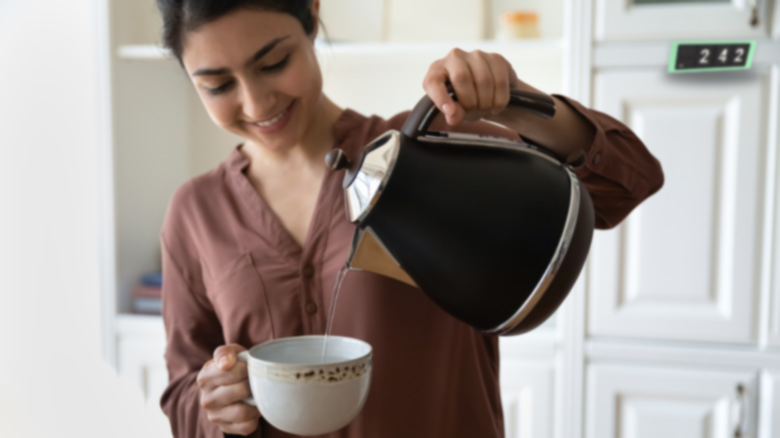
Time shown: {"hour": 2, "minute": 42}
